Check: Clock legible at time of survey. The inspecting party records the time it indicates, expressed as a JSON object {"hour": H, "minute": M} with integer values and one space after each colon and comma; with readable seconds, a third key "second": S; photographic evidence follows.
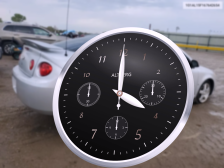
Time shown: {"hour": 4, "minute": 0}
